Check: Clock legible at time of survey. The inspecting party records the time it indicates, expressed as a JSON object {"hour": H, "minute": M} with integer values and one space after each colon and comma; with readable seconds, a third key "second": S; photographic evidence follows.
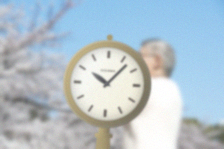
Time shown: {"hour": 10, "minute": 7}
